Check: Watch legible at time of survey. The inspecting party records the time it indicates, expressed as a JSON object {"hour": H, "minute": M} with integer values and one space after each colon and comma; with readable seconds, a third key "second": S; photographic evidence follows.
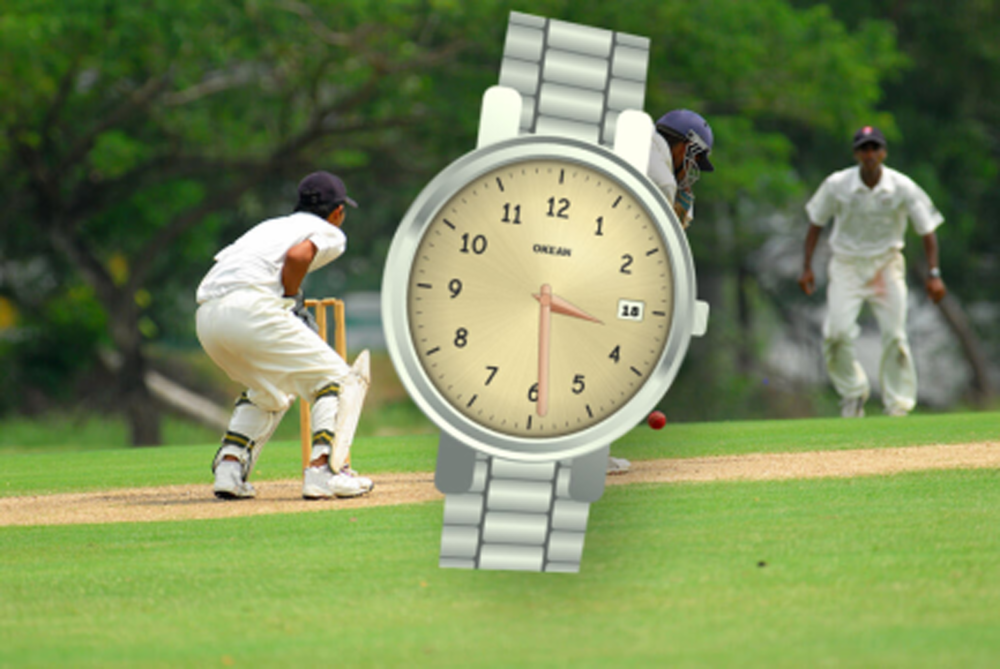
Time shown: {"hour": 3, "minute": 29}
